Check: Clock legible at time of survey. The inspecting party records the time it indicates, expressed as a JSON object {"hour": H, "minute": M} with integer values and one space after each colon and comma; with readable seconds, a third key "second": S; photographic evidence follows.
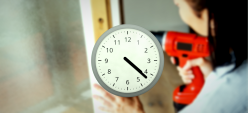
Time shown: {"hour": 4, "minute": 22}
